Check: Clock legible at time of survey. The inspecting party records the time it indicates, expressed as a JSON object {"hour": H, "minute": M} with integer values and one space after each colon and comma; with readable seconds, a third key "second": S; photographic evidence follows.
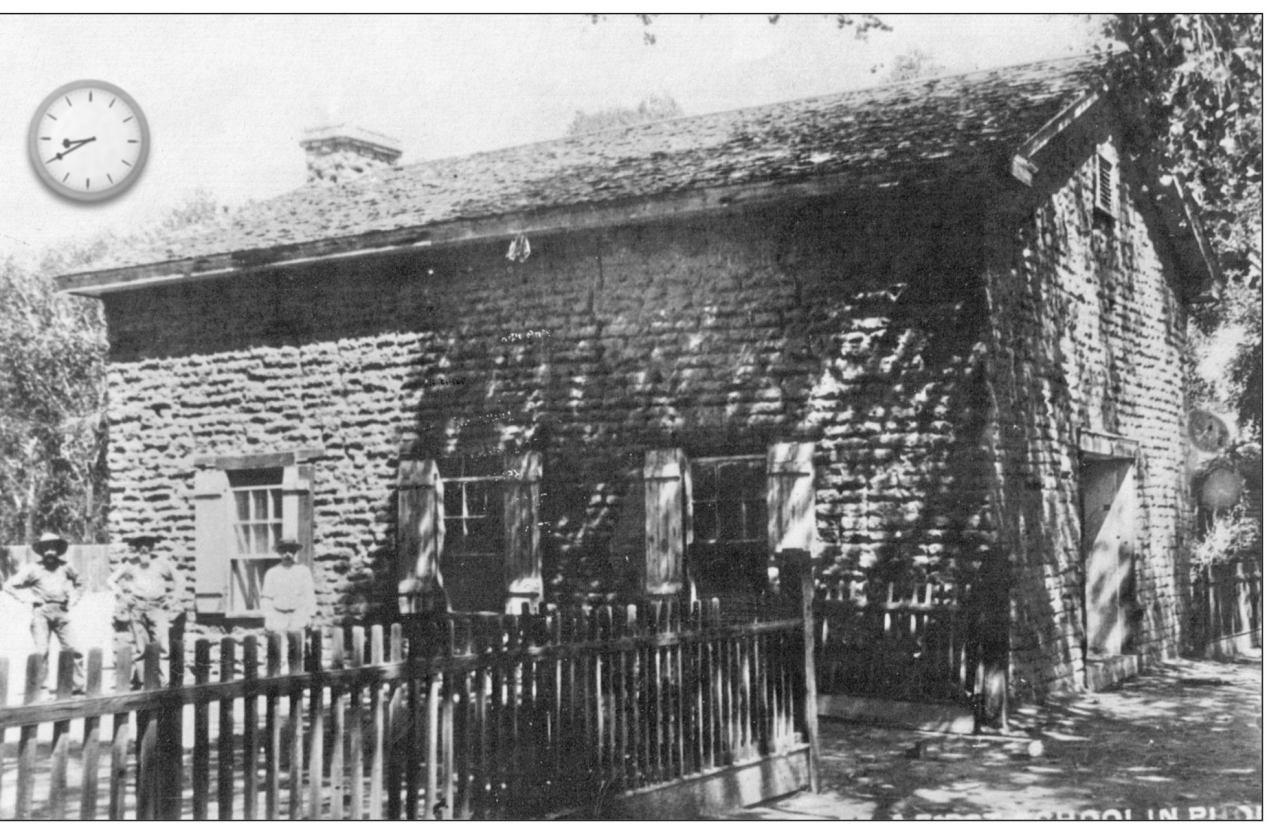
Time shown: {"hour": 8, "minute": 40}
